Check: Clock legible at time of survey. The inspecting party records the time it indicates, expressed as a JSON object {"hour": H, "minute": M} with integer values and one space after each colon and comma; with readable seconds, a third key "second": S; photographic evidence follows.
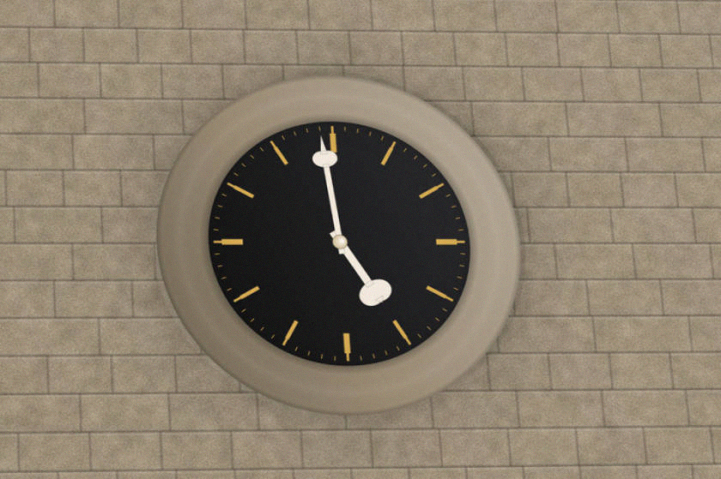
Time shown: {"hour": 4, "minute": 59}
